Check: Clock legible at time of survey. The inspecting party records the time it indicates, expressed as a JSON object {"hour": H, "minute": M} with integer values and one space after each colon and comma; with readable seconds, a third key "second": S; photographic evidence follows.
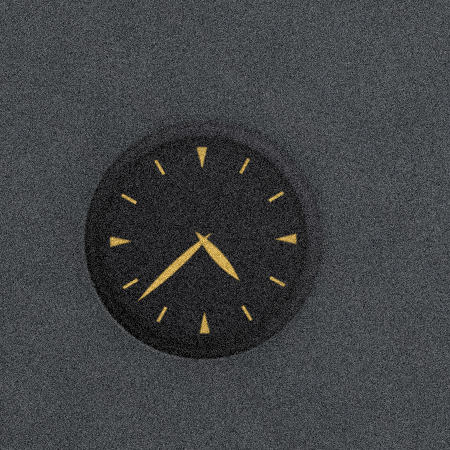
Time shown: {"hour": 4, "minute": 38}
